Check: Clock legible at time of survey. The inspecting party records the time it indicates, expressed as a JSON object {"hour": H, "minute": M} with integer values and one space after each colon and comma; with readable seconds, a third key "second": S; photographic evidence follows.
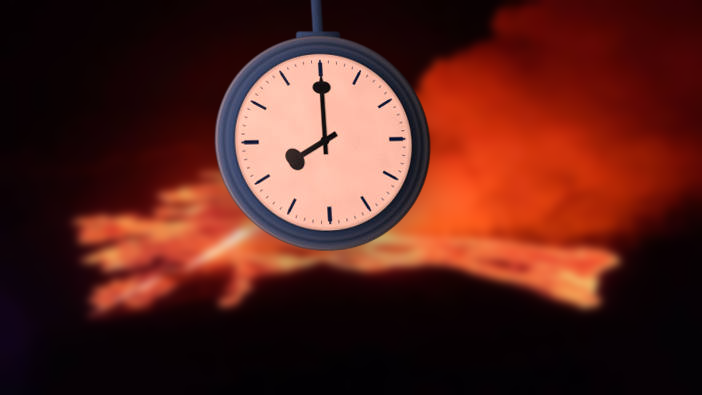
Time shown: {"hour": 8, "minute": 0}
